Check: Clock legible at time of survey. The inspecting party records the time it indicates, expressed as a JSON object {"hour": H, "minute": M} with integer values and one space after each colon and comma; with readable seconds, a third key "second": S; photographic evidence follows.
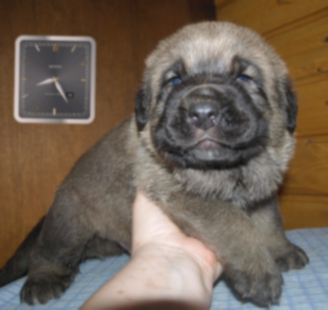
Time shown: {"hour": 8, "minute": 25}
